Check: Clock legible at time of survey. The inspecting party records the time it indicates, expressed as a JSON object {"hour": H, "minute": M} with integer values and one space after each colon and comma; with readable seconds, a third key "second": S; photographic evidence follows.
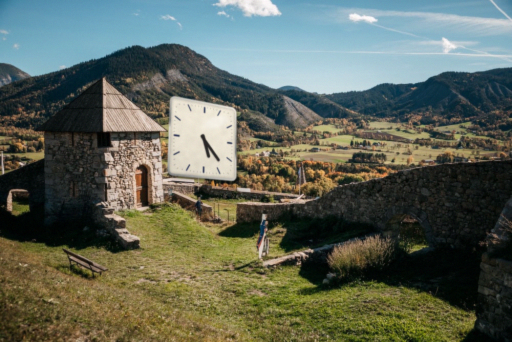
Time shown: {"hour": 5, "minute": 23}
